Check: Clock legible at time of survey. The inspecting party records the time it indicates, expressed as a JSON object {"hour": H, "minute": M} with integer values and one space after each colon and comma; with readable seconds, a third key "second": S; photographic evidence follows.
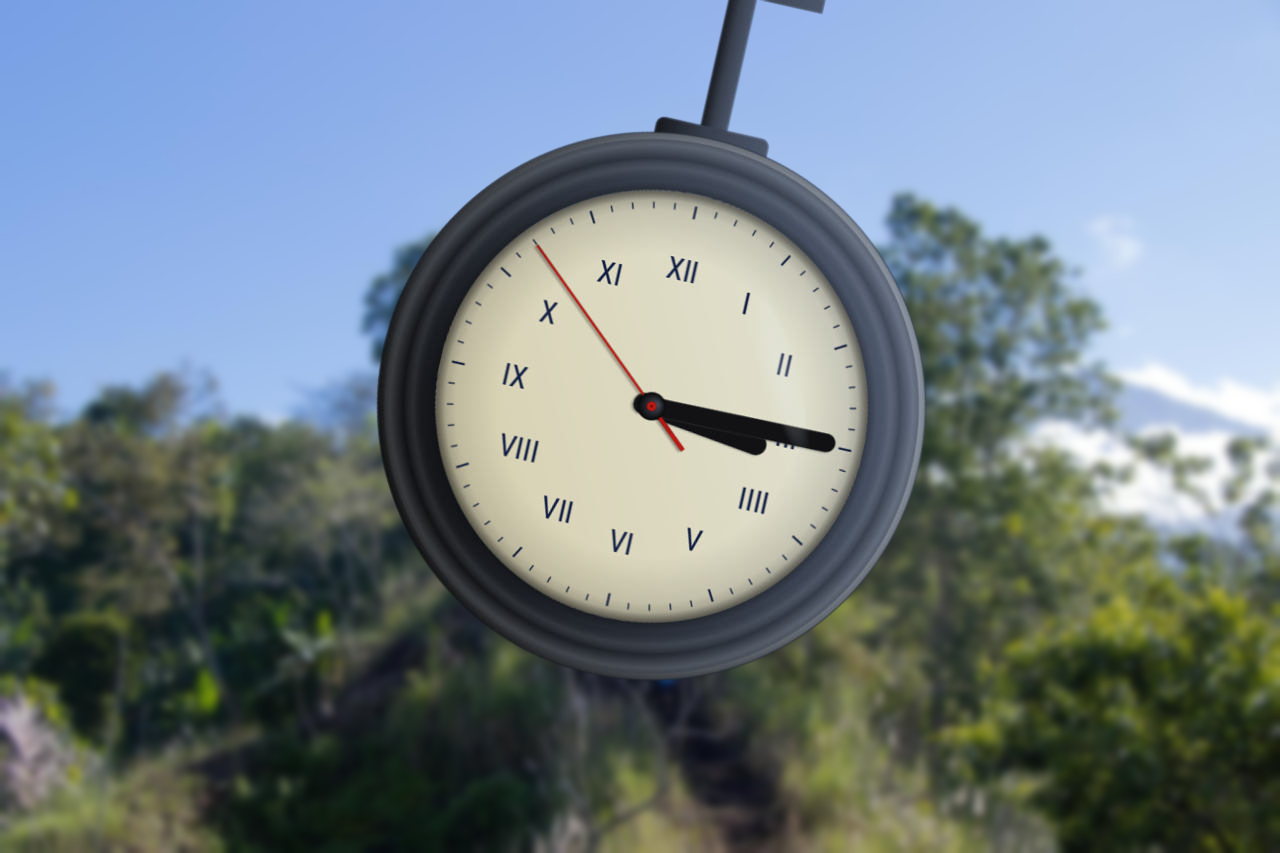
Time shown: {"hour": 3, "minute": 14, "second": 52}
